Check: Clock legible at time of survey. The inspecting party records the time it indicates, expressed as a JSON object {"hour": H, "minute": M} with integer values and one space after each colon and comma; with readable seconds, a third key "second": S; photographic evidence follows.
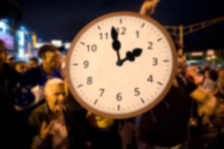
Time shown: {"hour": 1, "minute": 58}
